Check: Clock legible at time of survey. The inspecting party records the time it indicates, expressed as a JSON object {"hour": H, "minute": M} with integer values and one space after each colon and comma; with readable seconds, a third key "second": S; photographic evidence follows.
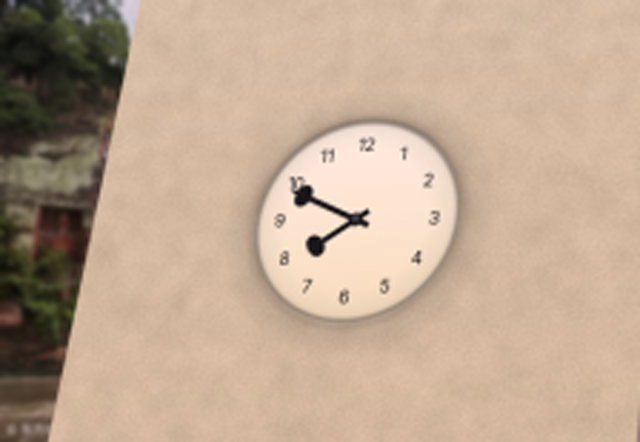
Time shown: {"hour": 7, "minute": 49}
